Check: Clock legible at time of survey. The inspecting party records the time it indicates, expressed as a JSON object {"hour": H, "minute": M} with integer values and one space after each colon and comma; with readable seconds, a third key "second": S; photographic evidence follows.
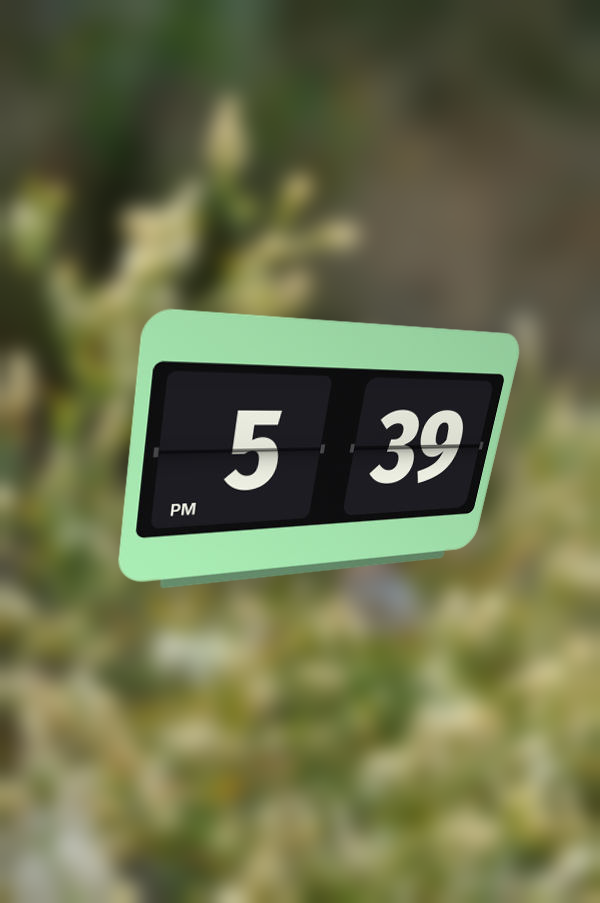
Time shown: {"hour": 5, "minute": 39}
